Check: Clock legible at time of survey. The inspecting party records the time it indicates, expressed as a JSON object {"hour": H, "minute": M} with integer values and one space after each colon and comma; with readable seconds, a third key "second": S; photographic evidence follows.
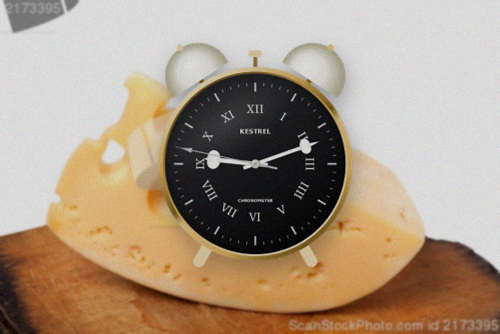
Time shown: {"hour": 9, "minute": 11, "second": 47}
